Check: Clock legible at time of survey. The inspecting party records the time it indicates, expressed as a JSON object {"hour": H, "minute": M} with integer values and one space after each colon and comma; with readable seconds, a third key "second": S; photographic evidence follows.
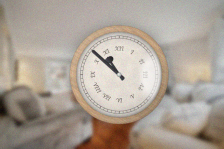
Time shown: {"hour": 10, "minute": 52}
